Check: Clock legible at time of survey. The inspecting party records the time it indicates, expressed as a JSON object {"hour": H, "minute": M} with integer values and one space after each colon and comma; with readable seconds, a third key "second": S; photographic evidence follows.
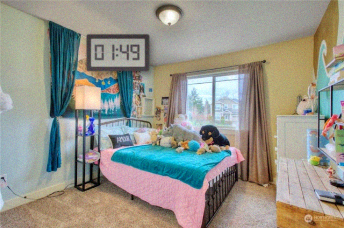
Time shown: {"hour": 1, "minute": 49}
